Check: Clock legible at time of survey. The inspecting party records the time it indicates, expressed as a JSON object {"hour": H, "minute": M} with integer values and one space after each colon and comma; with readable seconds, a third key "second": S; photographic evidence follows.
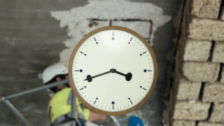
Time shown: {"hour": 3, "minute": 42}
